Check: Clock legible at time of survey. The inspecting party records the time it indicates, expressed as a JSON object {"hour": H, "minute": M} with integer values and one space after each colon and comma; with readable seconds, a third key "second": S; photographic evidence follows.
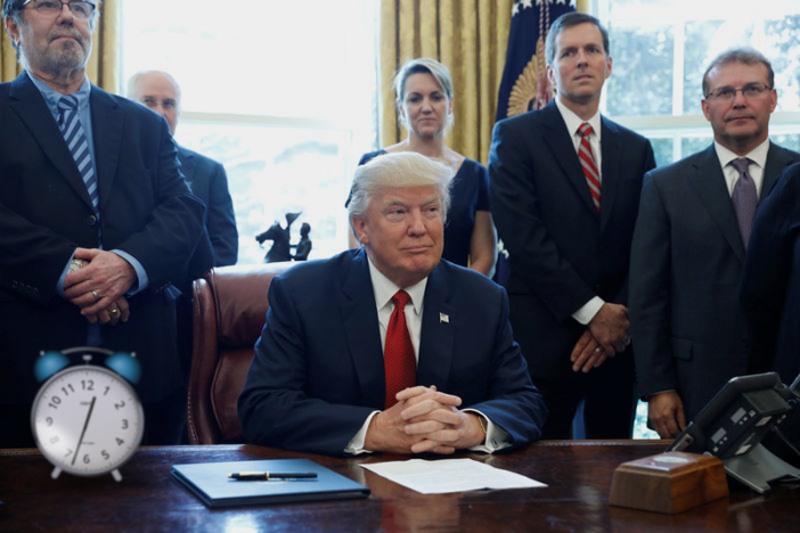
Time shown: {"hour": 12, "minute": 33}
